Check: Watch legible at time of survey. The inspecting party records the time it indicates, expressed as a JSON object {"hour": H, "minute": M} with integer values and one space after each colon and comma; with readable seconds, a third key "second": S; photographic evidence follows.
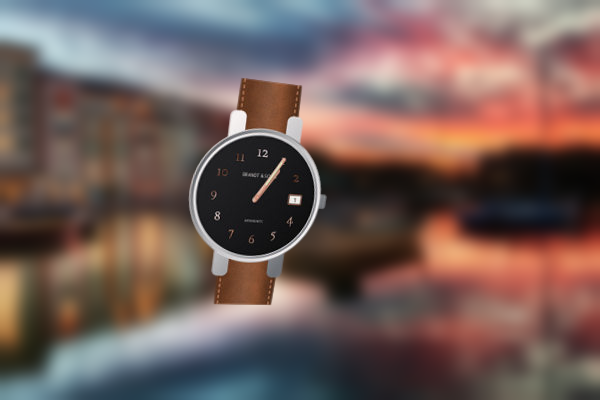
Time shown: {"hour": 1, "minute": 5}
